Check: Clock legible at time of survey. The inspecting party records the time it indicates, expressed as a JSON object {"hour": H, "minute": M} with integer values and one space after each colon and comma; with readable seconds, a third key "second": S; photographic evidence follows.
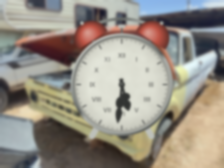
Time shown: {"hour": 5, "minute": 31}
